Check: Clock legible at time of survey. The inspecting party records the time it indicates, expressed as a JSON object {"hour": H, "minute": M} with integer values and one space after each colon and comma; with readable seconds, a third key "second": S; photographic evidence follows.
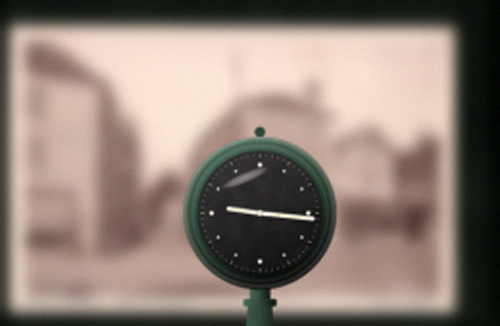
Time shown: {"hour": 9, "minute": 16}
